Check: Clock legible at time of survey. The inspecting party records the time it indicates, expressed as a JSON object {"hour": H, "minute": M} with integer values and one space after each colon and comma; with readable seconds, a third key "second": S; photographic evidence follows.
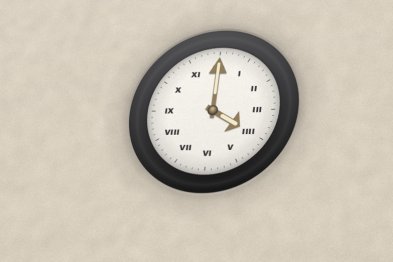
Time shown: {"hour": 4, "minute": 0}
